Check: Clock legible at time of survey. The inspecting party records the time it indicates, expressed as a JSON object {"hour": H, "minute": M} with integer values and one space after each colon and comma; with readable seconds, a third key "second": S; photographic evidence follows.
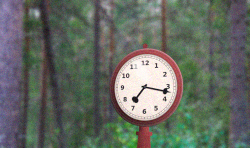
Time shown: {"hour": 7, "minute": 17}
